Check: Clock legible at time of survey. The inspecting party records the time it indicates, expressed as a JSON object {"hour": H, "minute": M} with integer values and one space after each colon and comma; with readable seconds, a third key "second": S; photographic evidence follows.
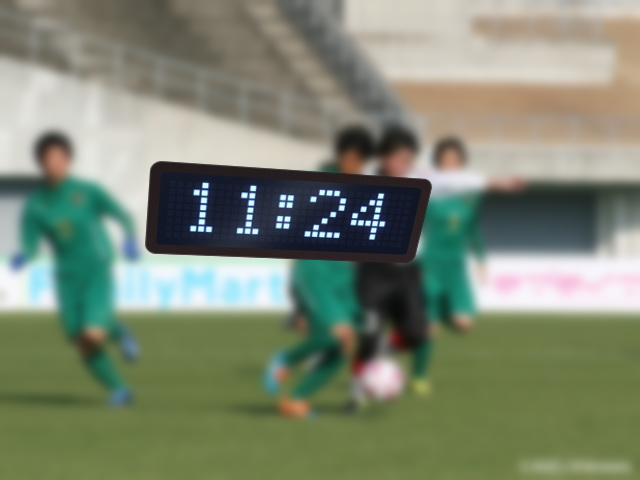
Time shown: {"hour": 11, "minute": 24}
